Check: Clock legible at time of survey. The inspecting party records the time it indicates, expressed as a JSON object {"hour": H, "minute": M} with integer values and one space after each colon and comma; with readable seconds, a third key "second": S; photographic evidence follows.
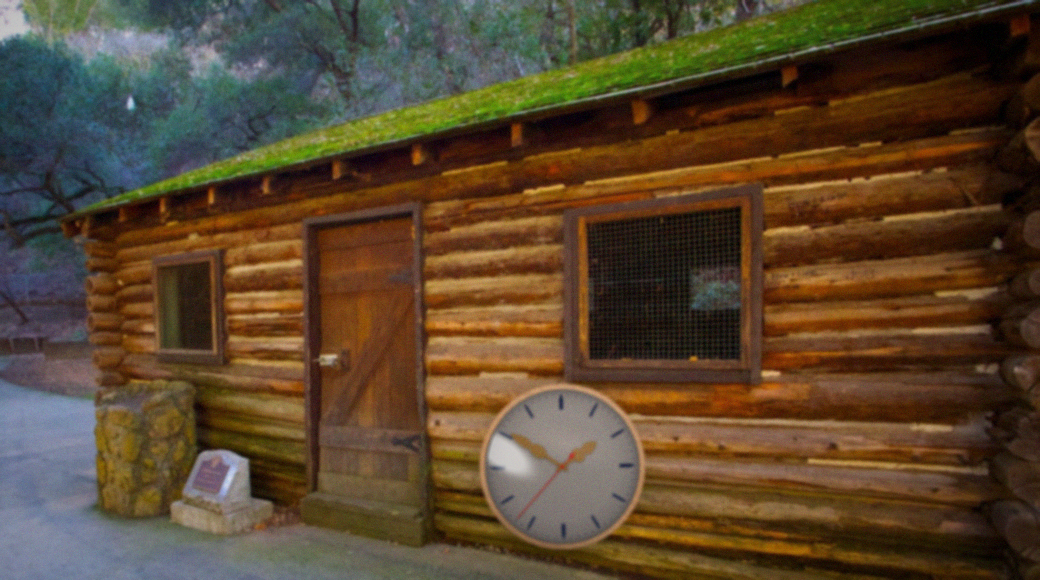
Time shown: {"hour": 1, "minute": 50, "second": 37}
